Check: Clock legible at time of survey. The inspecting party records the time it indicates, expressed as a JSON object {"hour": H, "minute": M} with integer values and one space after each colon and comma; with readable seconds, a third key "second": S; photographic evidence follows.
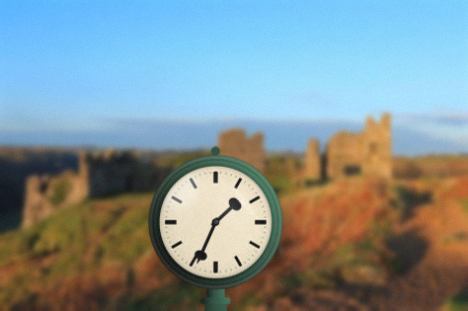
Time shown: {"hour": 1, "minute": 34}
